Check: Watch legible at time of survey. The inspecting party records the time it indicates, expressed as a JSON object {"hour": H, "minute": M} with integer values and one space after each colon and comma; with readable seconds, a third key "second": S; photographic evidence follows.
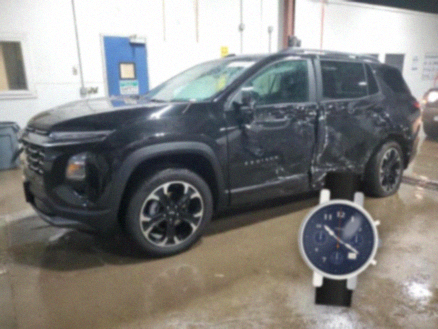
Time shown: {"hour": 10, "minute": 20}
